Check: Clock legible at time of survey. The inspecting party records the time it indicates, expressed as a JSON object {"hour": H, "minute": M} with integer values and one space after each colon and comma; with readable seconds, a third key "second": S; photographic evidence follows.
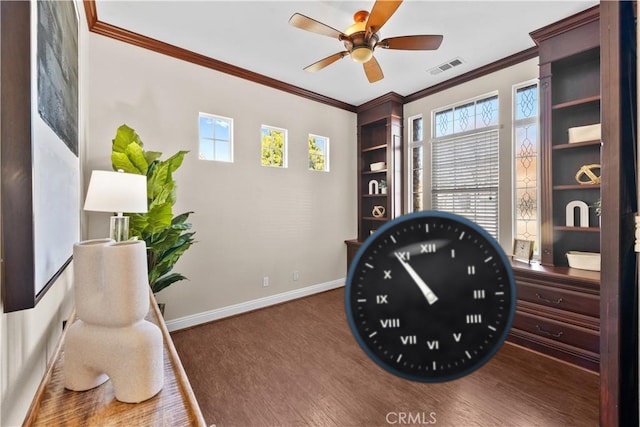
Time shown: {"hour": 10, "minute": 54}
